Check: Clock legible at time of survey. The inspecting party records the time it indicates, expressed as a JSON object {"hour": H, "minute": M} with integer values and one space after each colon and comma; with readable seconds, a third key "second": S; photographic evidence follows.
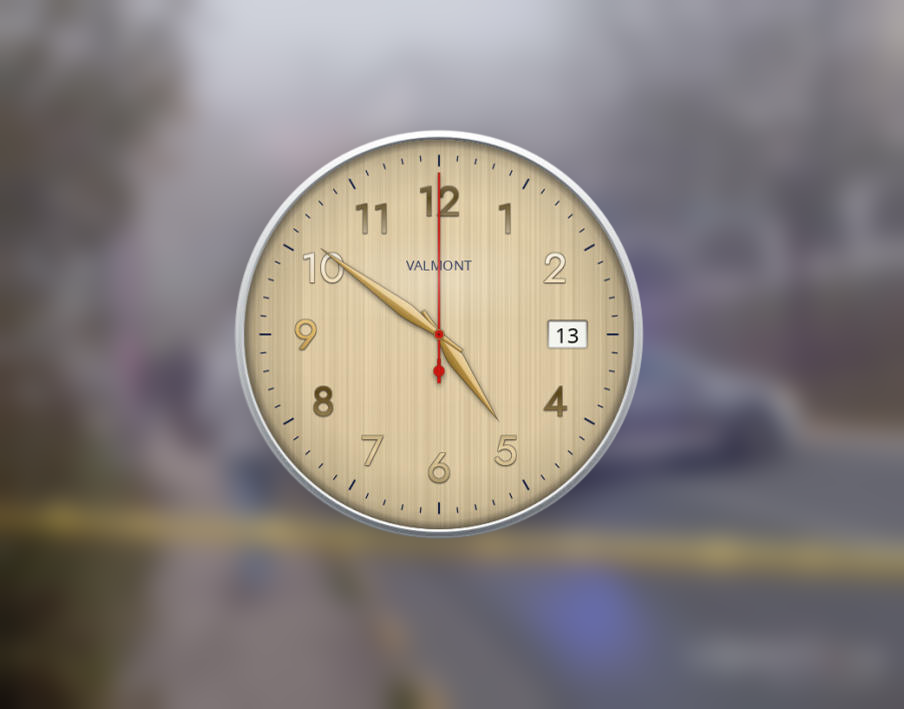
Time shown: {"hour": 4, "minute": 51, "second": 0}
